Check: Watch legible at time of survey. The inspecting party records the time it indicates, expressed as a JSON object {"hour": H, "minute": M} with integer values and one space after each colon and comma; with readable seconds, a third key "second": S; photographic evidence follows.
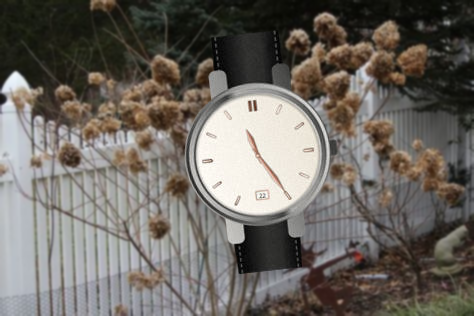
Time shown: {"hour": 11, "minute": 25}
